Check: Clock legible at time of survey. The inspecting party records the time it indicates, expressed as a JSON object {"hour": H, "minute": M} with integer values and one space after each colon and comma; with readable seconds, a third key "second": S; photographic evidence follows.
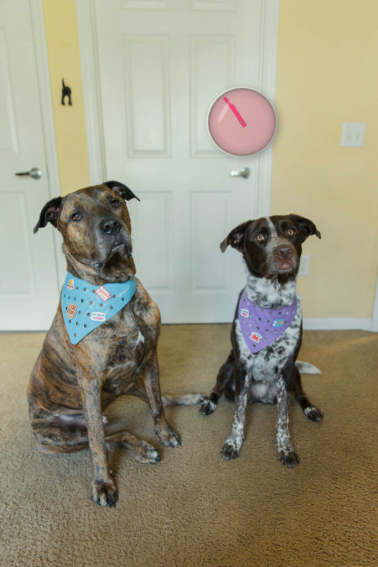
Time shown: {"hour": 10, "minute": 54}
